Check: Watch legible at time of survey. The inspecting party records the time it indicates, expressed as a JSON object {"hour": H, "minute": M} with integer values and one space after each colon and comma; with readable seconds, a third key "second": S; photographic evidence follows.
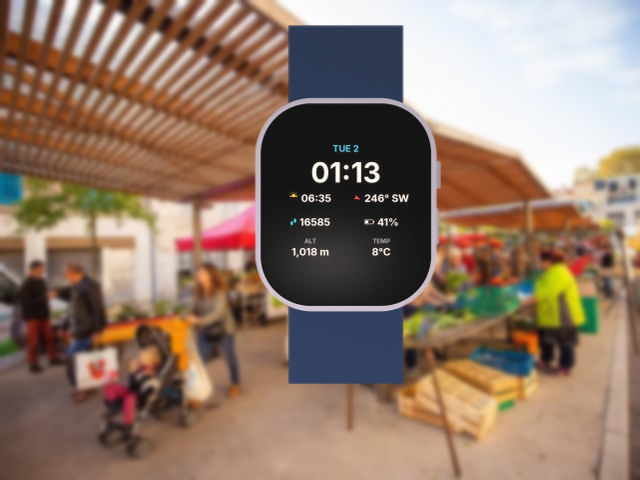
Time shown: {"hour": 1, "minute": 13}
